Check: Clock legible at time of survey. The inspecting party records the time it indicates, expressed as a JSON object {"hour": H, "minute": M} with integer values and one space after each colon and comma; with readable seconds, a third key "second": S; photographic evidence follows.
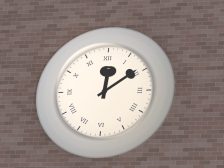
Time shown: {"hour": 12, "minute": 9}
